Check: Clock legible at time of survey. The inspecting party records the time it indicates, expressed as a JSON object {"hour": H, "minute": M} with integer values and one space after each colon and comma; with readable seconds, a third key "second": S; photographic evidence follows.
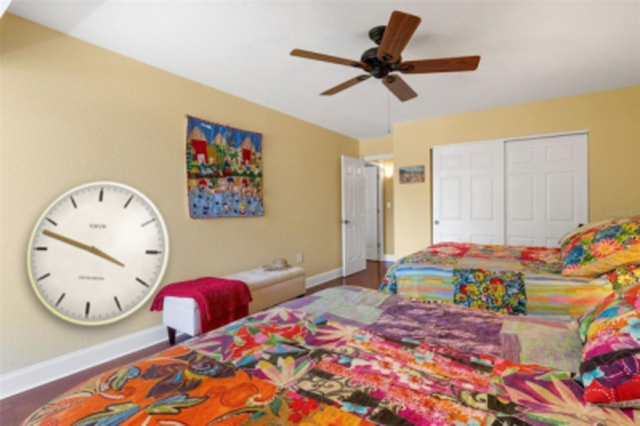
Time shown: {"hour": 3, "minute": 48}
